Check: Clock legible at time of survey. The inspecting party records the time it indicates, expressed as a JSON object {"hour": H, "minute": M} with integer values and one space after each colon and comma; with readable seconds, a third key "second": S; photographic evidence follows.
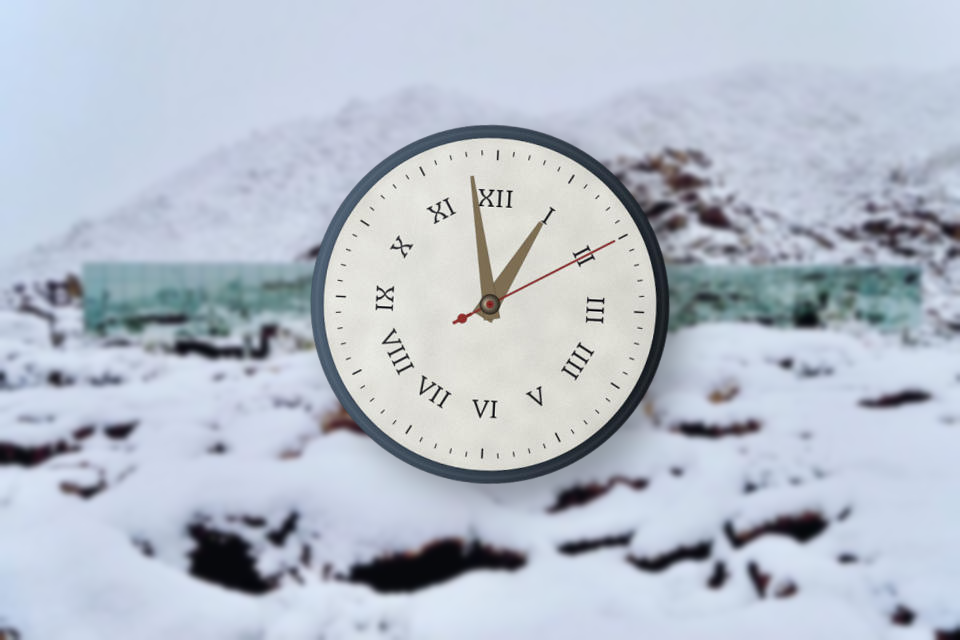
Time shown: {"hour": 12, "minute": 58, "second": 10}
